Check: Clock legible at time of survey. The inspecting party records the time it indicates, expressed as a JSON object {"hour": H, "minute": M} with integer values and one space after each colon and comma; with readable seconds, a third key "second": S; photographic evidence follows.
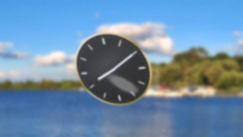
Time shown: {"hour": 8, "minute": 10}
